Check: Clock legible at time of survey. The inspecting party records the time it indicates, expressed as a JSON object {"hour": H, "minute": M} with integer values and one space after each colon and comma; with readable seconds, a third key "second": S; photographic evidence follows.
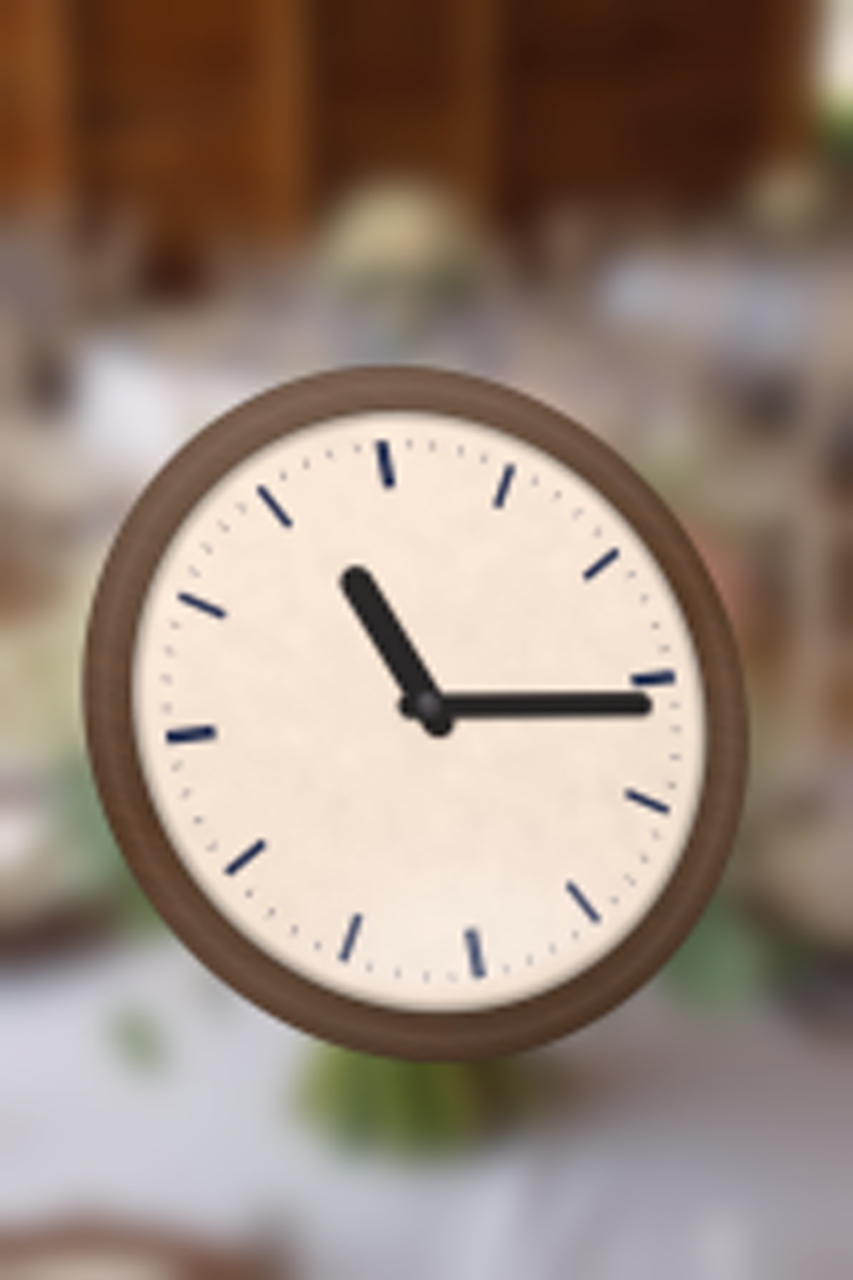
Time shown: {"hour": 11, "minute": 16}
